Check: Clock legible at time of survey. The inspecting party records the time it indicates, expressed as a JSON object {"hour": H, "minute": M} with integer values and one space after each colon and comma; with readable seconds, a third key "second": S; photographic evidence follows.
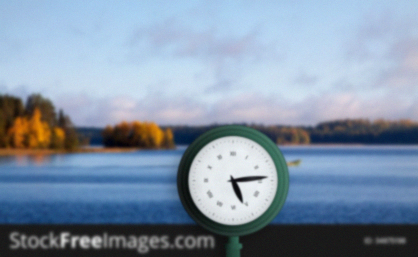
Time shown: {"hour": 5, "minute": 14}
